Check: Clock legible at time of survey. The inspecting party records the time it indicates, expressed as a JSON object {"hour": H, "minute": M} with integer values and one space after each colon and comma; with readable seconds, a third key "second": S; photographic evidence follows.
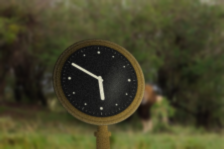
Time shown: {"hour": 5, "minute": 50}
